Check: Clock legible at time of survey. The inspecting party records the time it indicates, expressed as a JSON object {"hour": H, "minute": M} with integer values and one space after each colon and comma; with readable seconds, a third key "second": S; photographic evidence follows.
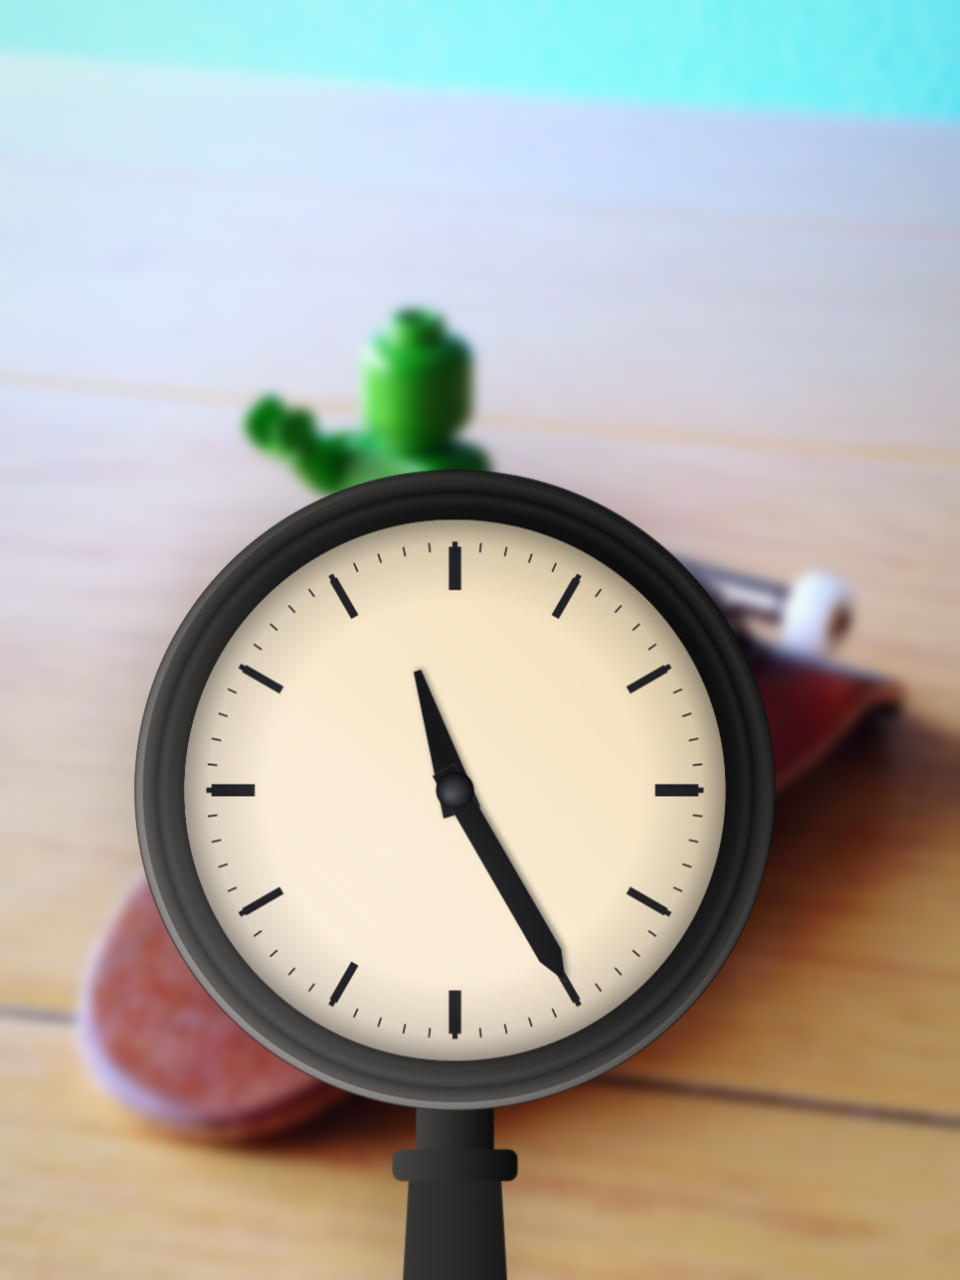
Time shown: {"hour": 11, "minute": 25}
